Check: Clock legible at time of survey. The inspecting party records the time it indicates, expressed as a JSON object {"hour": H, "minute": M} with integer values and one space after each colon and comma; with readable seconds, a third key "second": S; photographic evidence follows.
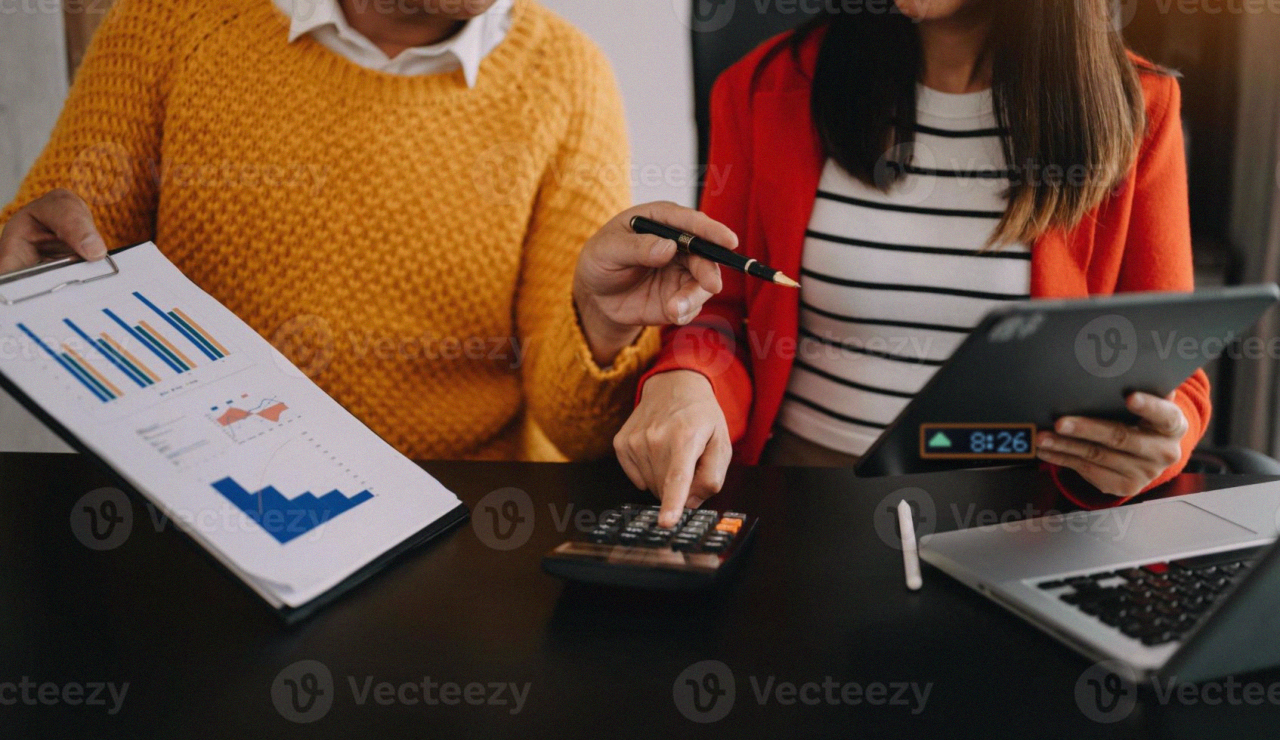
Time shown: {"hour": 8, "minute": 26}
